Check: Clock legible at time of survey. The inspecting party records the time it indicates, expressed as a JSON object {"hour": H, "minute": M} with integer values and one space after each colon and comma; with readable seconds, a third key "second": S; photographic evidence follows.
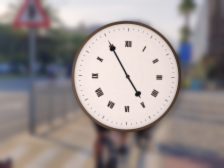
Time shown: {"hour": 4, "minute": 55}
